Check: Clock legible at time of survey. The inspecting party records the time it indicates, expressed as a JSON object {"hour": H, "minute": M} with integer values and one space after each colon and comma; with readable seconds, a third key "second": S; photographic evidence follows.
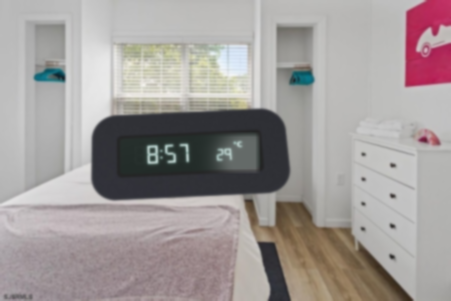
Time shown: {"hour": 8, "minute": 57}
